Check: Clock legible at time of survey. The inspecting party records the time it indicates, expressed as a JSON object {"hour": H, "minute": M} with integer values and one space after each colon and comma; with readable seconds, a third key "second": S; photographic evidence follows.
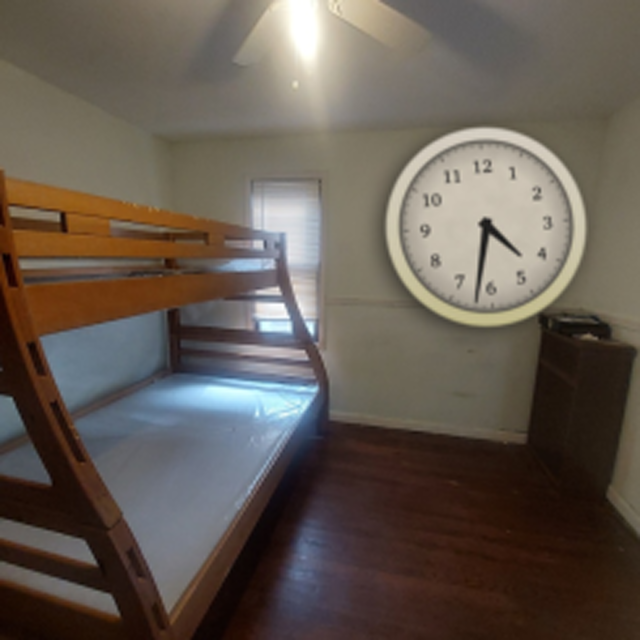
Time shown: {"hour": 4, "minute": 32}
